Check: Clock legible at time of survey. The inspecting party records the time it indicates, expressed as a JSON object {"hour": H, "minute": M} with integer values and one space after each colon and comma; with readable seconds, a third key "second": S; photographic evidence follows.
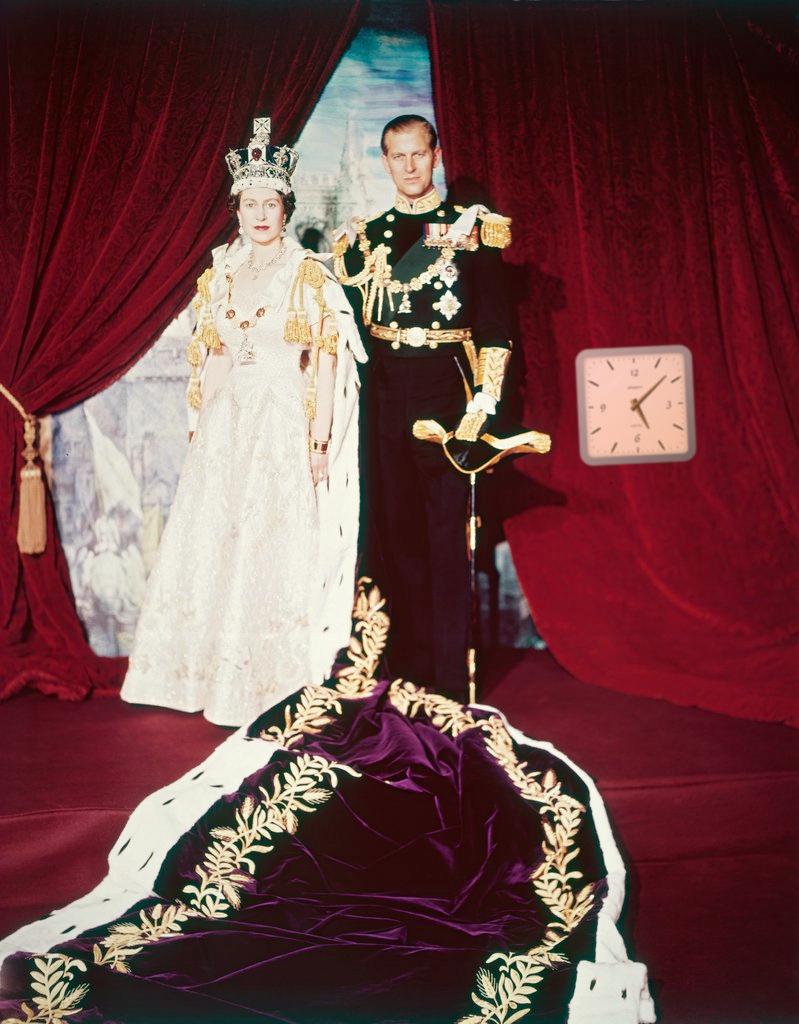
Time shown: {"hour": 5, "minute": 8}
